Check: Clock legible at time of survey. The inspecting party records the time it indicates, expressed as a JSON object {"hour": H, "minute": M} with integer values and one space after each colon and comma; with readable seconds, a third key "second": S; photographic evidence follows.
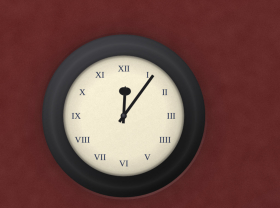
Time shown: {"hour": 12, "minute": 6}
